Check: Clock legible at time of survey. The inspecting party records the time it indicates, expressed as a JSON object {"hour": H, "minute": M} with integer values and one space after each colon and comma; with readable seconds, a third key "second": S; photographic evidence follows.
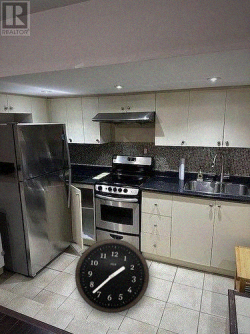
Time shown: {"hour": 1, "minute": 37}
